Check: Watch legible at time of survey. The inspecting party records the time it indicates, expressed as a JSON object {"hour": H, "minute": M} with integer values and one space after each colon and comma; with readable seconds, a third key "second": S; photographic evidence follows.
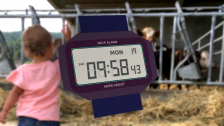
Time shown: {"hour": 9, "minute": 58, "second": 43}
